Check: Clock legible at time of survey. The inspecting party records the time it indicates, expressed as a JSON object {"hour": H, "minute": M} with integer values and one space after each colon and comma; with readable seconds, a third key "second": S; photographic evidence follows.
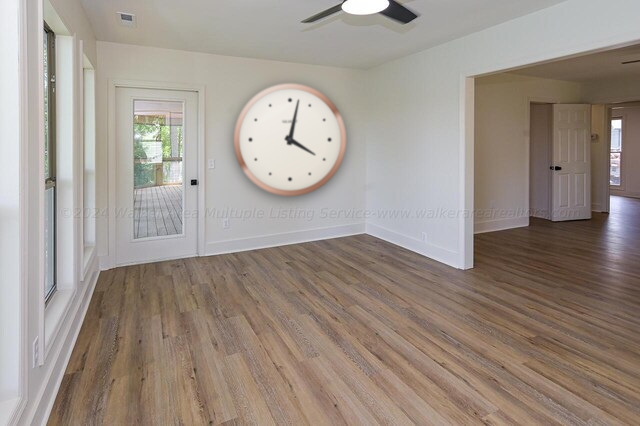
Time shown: {"hour": 4, "minute": 2}
